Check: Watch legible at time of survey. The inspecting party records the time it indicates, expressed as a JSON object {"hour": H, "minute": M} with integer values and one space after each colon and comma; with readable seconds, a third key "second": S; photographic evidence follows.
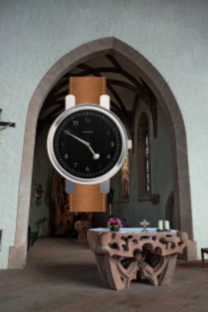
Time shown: {"hour": 4, "minute": 50}
